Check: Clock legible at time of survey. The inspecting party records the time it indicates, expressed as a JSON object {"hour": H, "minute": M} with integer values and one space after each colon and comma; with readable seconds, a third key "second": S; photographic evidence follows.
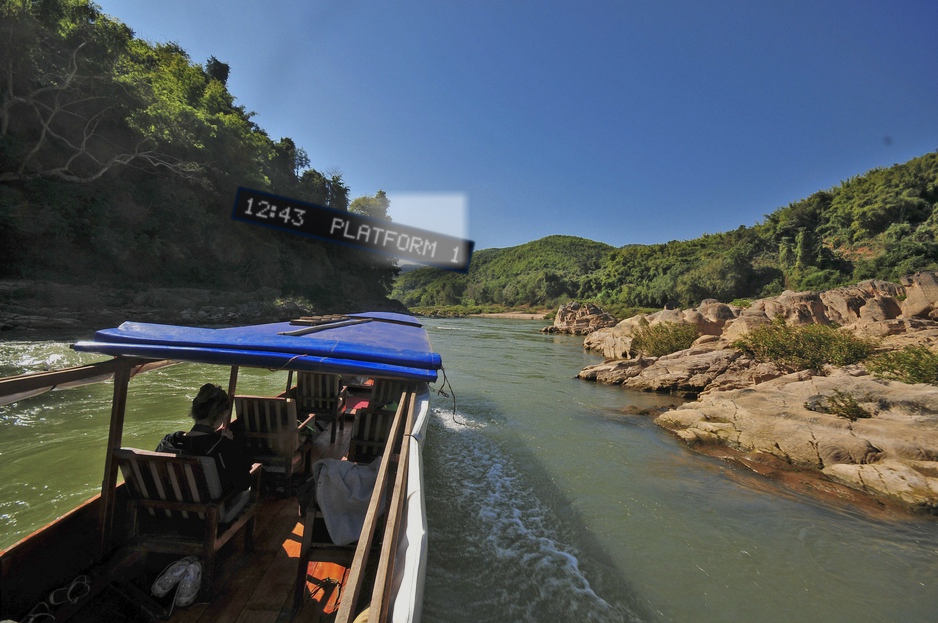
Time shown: {"hour": 12, "minute": 43}
